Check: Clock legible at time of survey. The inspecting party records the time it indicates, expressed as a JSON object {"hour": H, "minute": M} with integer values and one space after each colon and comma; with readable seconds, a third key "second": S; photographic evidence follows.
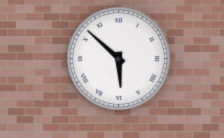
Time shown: {"hour": 5, "minute": 52}
